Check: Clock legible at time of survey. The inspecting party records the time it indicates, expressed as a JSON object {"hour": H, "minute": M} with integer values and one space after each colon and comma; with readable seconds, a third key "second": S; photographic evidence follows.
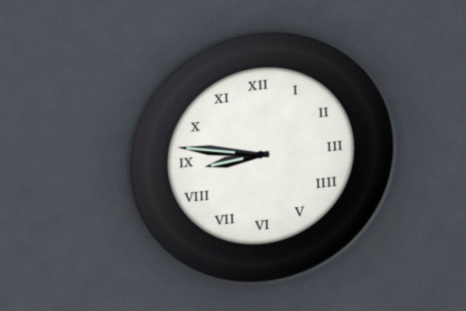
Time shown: {"hour": 8, "minute": 47}
